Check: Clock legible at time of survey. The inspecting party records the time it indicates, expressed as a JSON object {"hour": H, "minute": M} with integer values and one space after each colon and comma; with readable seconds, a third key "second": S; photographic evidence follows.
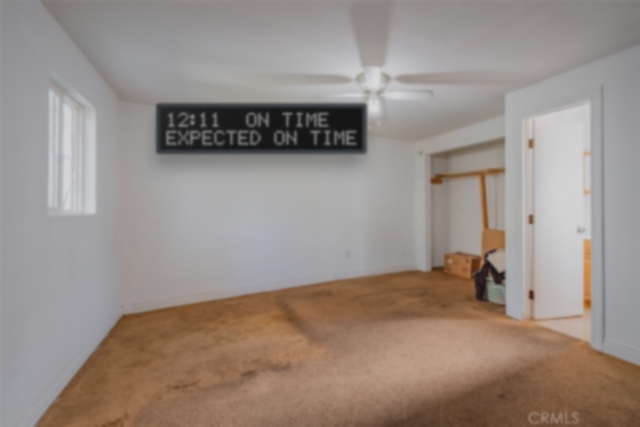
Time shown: {"hour": 12, "minute": 11}
